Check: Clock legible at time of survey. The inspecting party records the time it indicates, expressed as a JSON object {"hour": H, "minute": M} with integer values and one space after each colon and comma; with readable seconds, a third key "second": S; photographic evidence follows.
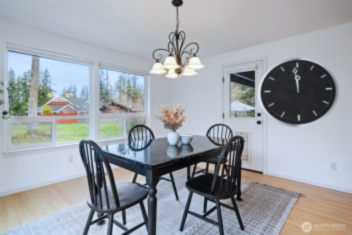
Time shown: {"hour": 11, "minute": 59}
